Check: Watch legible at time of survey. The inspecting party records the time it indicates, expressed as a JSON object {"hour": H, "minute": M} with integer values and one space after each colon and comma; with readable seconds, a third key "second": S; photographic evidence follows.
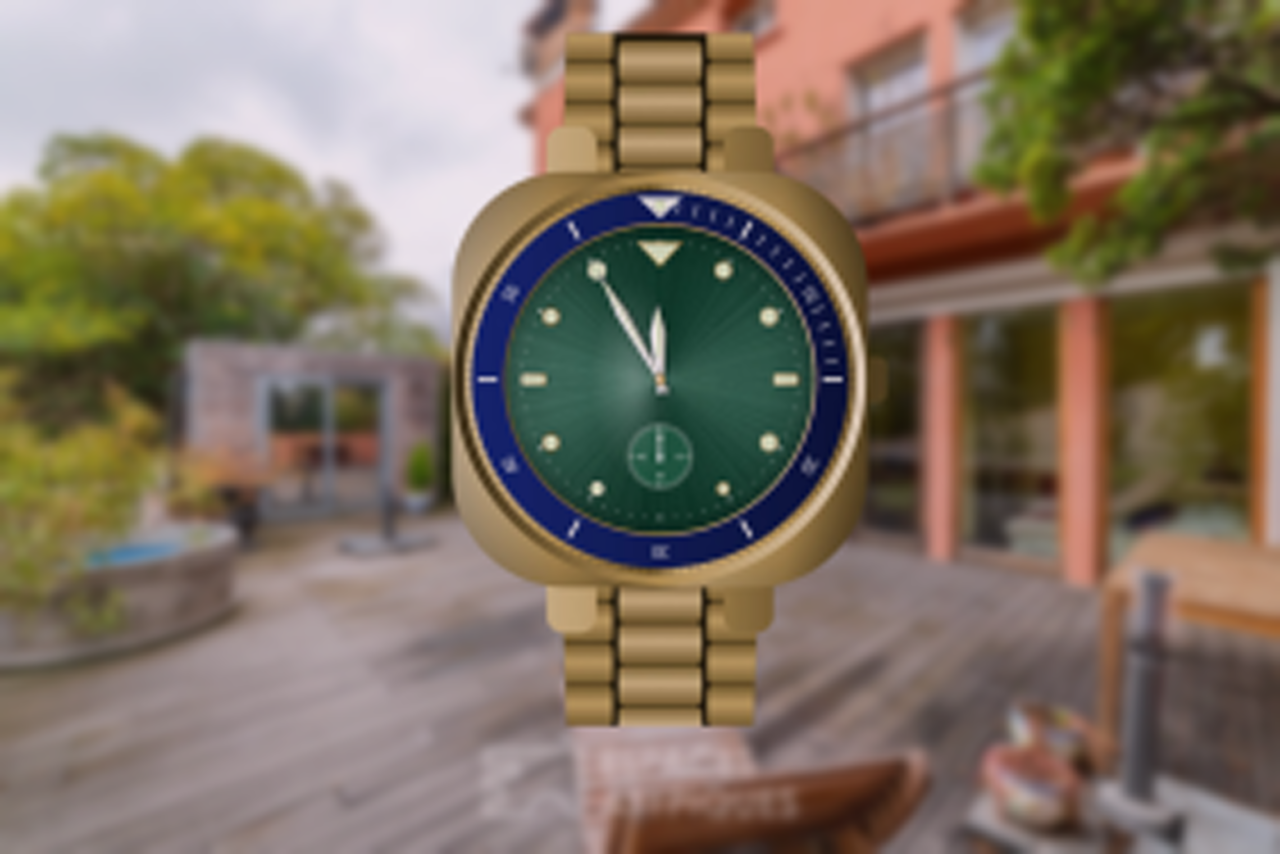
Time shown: {"hour": 11, "minute": 55}
